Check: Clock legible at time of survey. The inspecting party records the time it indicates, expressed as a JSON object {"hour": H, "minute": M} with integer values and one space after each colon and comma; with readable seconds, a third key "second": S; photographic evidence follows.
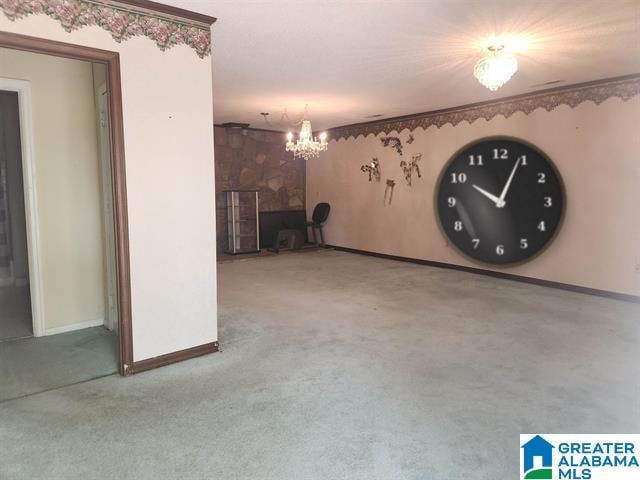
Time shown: {"hour": 10, "minute": 4}
